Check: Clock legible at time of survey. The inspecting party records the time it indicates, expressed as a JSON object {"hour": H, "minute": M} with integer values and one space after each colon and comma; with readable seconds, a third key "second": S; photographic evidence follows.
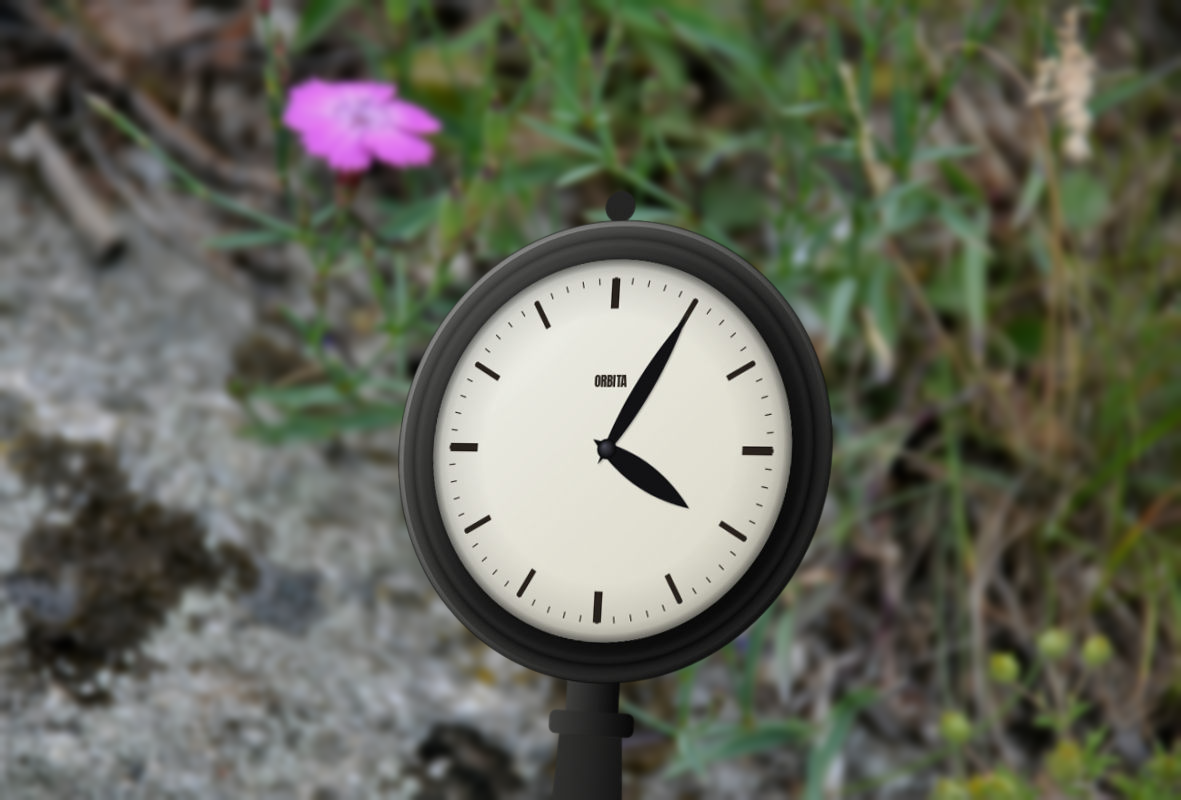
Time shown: {"hour": 4, "minute": 5}
